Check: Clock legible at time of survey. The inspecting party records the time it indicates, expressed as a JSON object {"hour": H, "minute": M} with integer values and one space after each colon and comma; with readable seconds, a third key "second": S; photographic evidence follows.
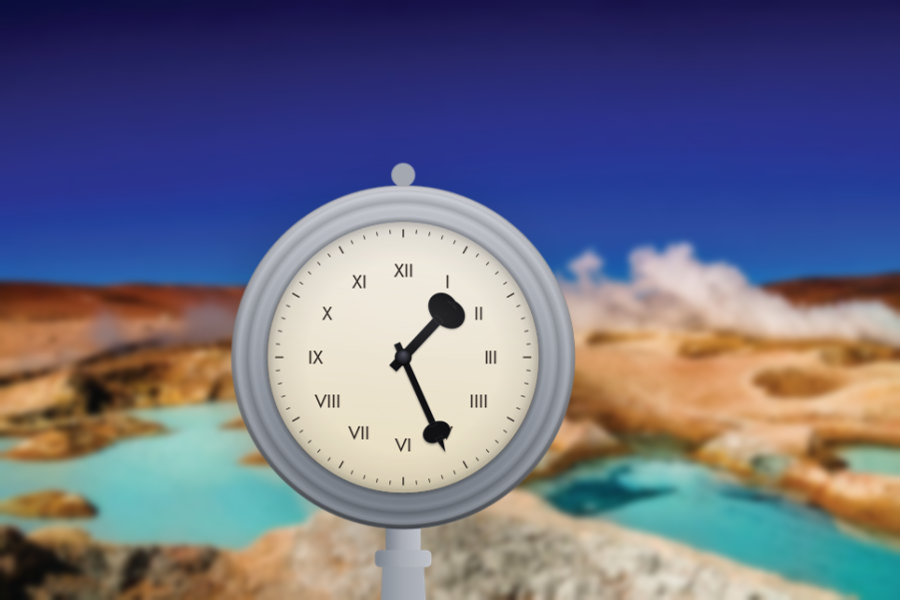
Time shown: {"hour": 1, "minute": 26}
